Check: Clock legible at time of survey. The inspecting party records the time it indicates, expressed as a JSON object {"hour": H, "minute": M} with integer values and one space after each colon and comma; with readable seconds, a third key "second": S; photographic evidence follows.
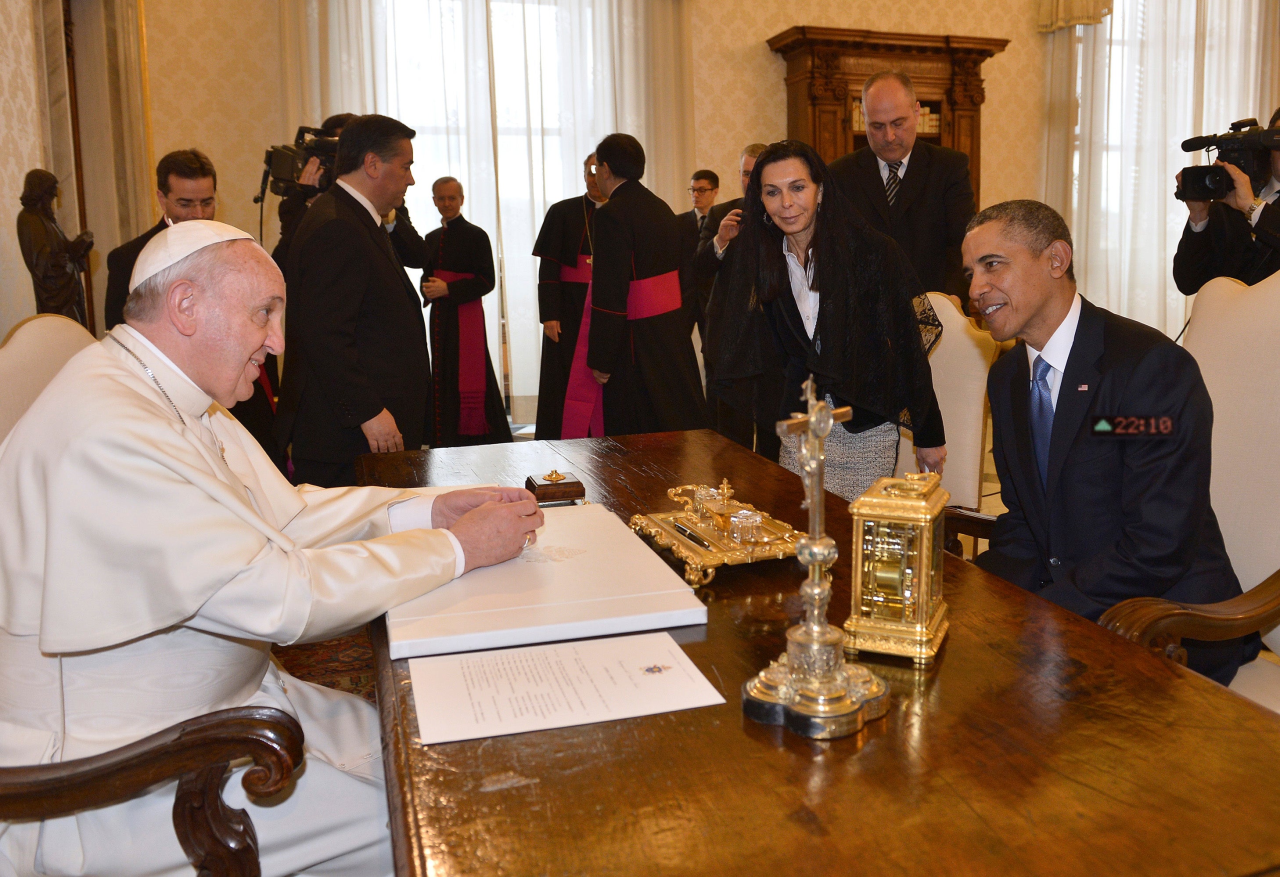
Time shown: {"hour": 22, "minute": 10}
